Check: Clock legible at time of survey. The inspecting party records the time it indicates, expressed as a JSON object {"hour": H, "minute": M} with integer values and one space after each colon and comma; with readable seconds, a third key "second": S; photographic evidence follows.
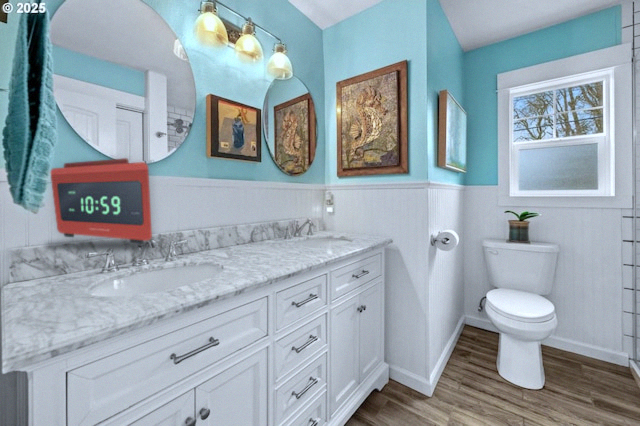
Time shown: {"hour": 10, "minute": 59}
